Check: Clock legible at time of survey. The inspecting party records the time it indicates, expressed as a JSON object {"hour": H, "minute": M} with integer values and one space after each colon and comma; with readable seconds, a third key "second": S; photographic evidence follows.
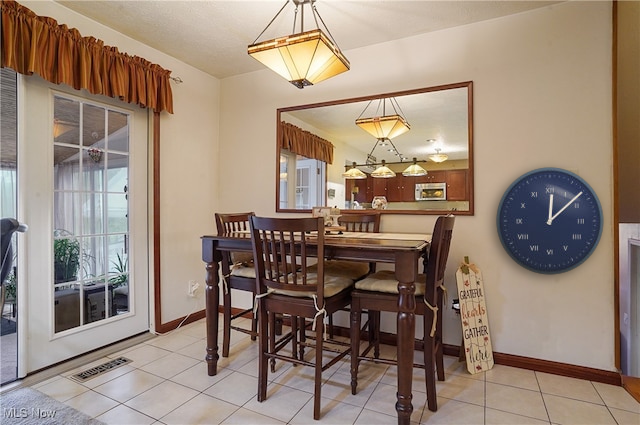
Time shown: {"hour": 12, "minute": 8}
